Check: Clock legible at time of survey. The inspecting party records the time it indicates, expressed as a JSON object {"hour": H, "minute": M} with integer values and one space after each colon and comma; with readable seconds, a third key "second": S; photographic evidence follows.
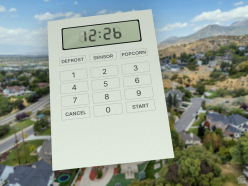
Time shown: {"hour": 12, "minute": 26}
